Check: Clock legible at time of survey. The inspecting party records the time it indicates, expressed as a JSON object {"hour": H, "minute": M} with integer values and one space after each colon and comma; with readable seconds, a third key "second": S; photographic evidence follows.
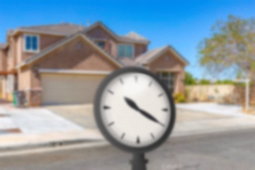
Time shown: {"hour": 10, "minute": 20}
